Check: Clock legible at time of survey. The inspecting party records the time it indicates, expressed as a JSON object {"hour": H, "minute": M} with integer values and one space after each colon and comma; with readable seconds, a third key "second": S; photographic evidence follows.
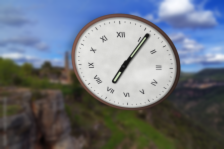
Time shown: {"hour": 7, "minute": 6}
